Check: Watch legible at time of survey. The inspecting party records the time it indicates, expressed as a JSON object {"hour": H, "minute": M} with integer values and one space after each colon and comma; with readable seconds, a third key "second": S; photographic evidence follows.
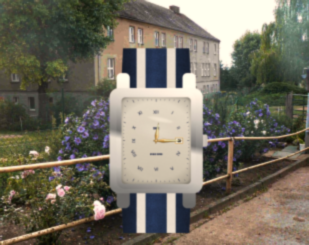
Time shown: {"hour": 12, "minute": 15}
